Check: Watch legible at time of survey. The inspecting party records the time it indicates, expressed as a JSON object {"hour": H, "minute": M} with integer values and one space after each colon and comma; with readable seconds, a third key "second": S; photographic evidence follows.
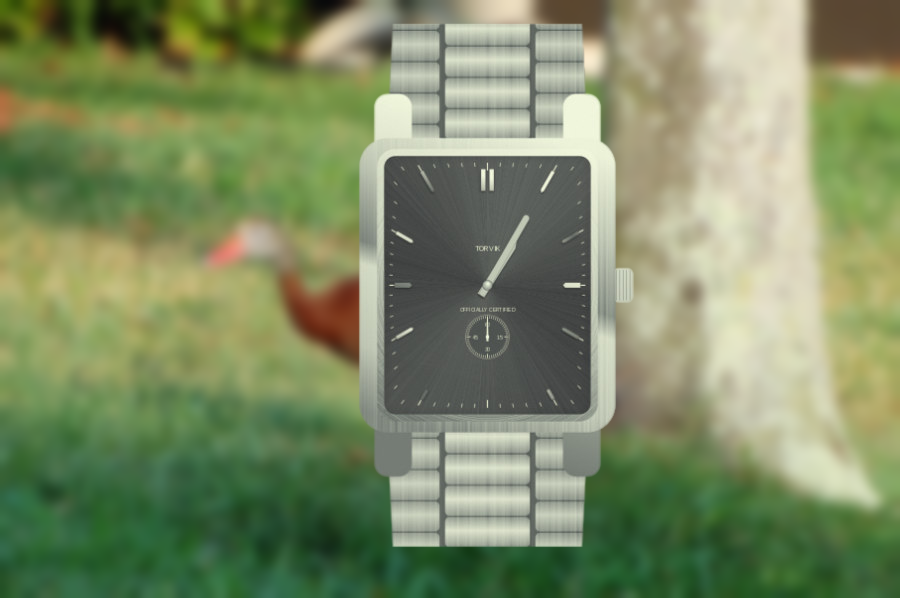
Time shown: {"hour": 1, "minute": 5}
